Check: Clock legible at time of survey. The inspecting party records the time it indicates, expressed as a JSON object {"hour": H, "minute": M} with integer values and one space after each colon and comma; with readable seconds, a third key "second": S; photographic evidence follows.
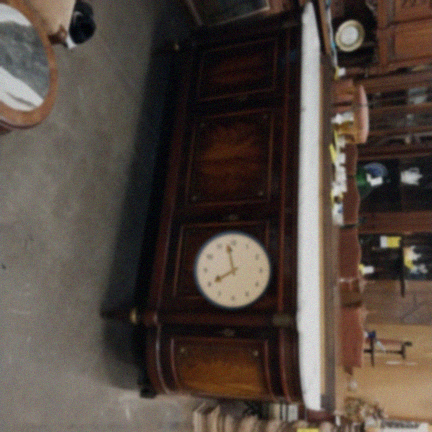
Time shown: {"hour": 7, "minute": 58}
